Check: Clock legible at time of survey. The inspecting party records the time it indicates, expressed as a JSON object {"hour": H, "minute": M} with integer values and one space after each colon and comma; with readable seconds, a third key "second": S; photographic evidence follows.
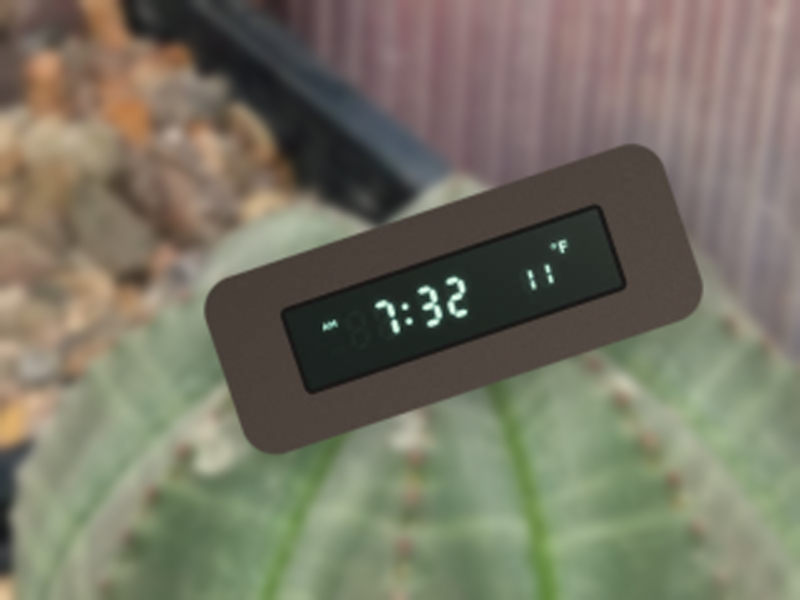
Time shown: {"hour": 7, "minute": 32}
